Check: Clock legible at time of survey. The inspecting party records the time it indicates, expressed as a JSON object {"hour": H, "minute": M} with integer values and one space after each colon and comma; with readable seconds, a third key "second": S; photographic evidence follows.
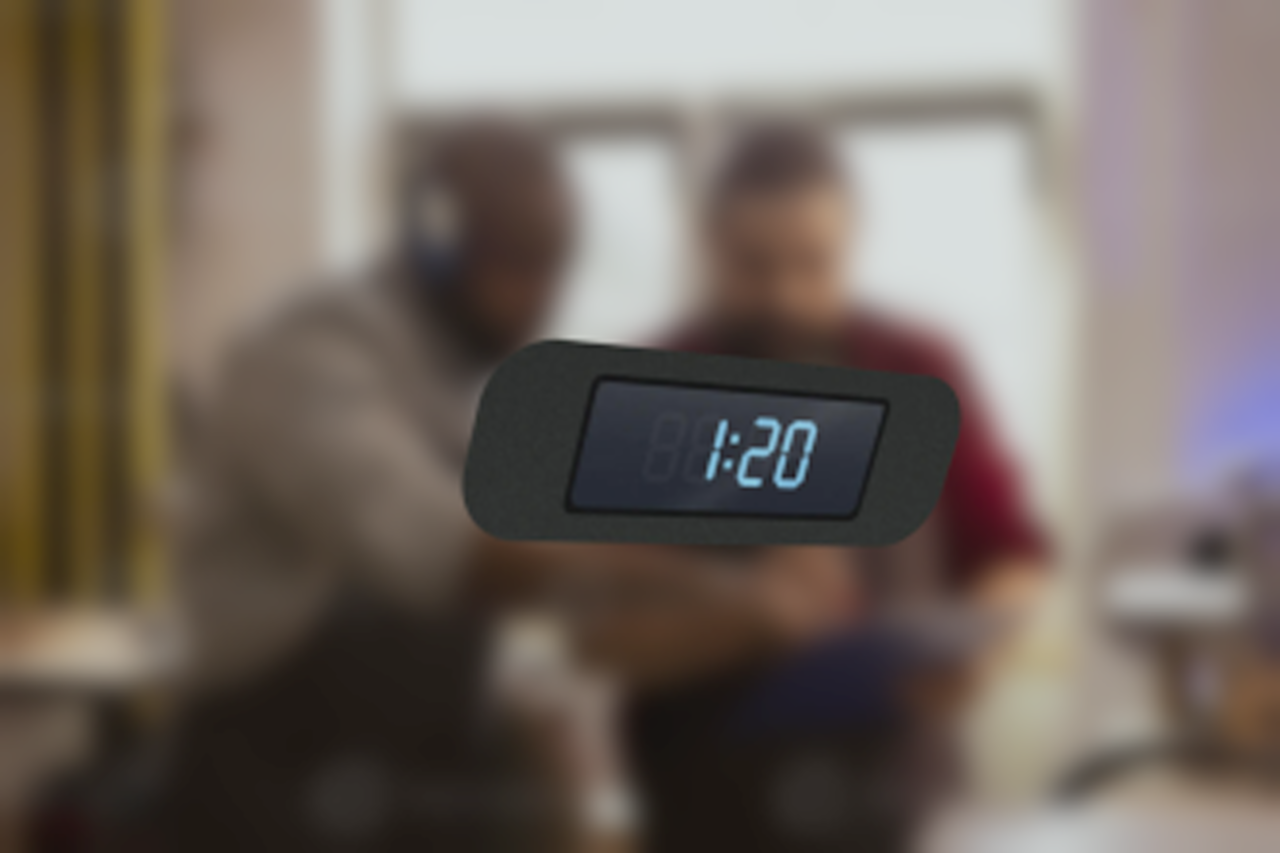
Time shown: {"hour": 1, "minute": 20}
